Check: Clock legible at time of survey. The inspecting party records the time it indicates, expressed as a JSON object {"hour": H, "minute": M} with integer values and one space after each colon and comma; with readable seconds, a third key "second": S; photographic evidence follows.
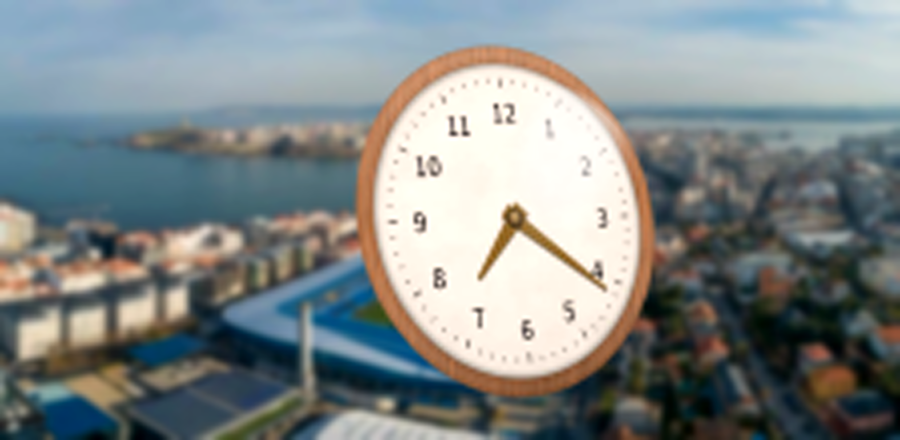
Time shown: {"hour": 7, "minute": 21}
